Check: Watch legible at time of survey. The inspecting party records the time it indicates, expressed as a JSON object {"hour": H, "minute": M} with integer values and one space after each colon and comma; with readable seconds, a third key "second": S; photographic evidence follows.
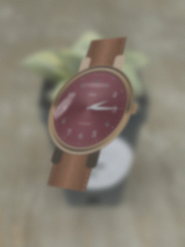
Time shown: {"hour": 2, "minute": 15}
